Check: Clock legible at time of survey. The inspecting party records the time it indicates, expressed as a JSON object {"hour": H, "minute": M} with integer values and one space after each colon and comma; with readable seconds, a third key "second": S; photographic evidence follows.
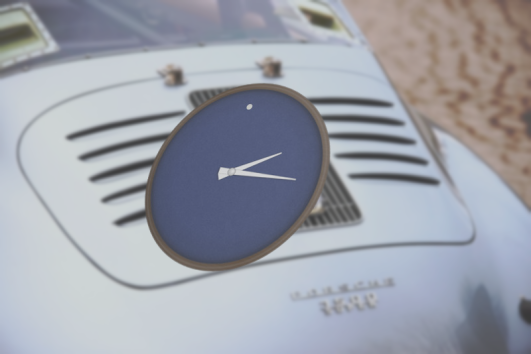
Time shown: {"hour": 2, "minute": 16}
